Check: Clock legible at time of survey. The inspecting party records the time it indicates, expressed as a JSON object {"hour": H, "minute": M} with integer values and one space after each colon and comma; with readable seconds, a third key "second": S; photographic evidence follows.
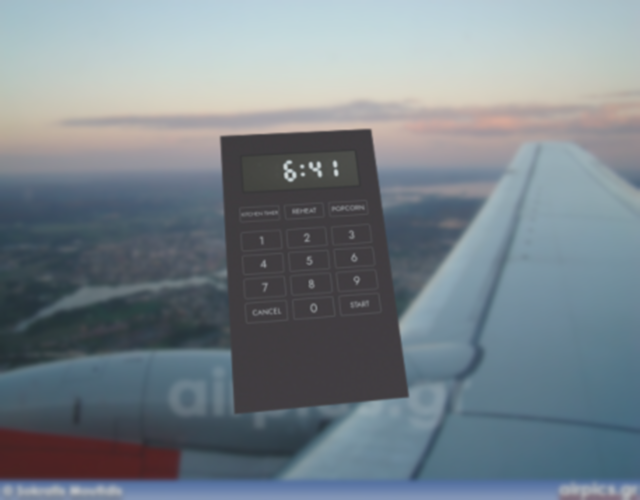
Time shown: {"hour": 6, "minute": 41}
